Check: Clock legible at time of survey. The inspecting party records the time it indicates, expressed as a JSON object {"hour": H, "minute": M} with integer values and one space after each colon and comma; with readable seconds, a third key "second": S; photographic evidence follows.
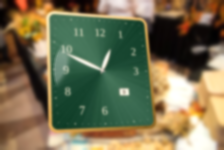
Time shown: {"hour": 12, "minute": 49}
